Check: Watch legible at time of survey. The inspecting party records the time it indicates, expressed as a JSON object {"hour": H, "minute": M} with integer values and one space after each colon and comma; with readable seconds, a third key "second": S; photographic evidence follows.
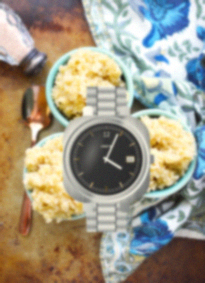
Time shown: {"hour": 4, "minute": 4}
